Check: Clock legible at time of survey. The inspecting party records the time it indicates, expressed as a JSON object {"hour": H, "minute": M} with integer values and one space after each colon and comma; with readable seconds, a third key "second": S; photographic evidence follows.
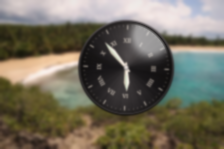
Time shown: {"hour": 5, "minute": 53}
